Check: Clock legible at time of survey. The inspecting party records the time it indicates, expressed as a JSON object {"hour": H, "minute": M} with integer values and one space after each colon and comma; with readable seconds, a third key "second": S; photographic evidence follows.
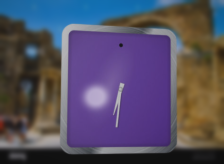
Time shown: {"hour": 6, "minute": 31}
